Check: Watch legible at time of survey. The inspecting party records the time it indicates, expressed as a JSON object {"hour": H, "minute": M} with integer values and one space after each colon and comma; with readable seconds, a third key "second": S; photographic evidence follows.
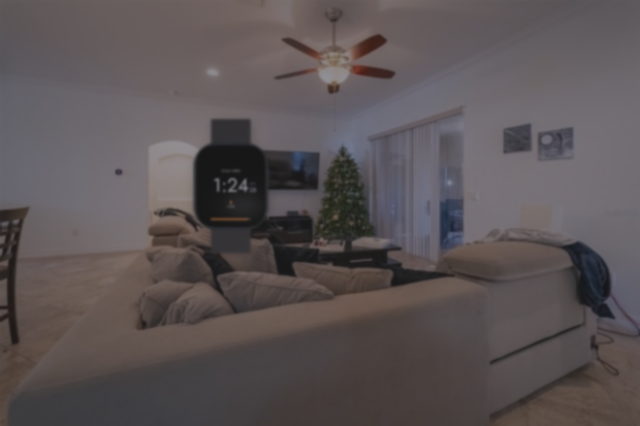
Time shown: {"hour": 1, "minute": 24}
